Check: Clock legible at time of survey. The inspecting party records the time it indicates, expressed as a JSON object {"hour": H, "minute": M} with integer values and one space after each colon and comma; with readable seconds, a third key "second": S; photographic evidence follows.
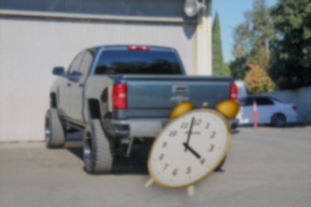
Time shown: {"hour": 3, "minute": 58}
